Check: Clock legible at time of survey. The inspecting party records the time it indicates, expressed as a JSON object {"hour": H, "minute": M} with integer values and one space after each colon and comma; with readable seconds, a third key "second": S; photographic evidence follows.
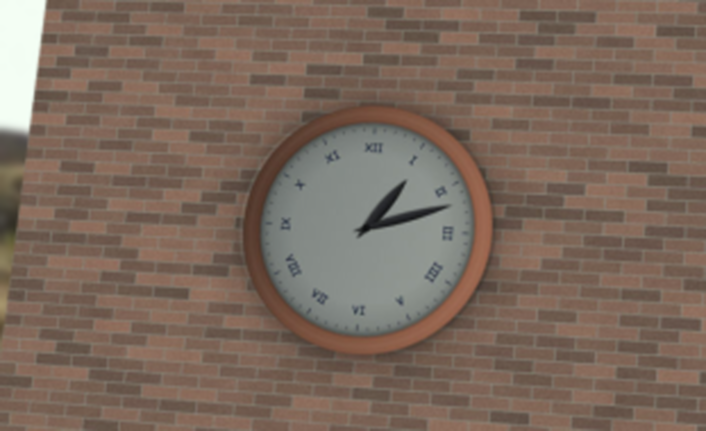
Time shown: {"hour": 1, "minute": 12}
